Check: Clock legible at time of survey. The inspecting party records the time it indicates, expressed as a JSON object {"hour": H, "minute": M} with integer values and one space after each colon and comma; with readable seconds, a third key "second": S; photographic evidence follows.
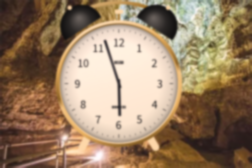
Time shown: {"hour": 5, "minute": 57}
